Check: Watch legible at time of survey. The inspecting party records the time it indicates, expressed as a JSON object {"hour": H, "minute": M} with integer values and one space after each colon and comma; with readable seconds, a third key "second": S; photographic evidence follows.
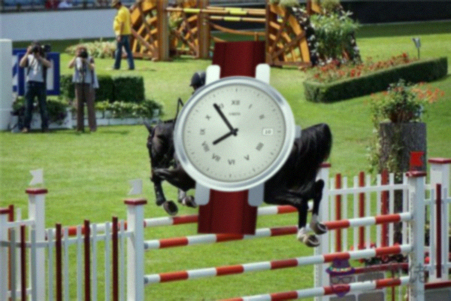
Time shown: {"hour": 7, "minute": 54}
